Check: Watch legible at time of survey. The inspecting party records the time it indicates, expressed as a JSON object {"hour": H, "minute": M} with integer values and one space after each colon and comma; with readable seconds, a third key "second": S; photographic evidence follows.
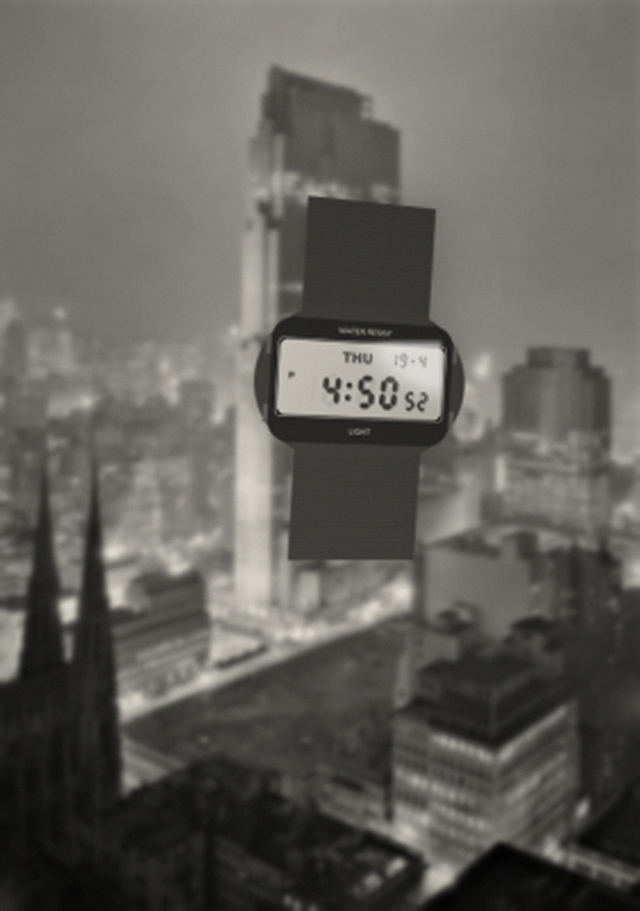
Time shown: {"hour": 4, "minute": 50, "second": 52}
